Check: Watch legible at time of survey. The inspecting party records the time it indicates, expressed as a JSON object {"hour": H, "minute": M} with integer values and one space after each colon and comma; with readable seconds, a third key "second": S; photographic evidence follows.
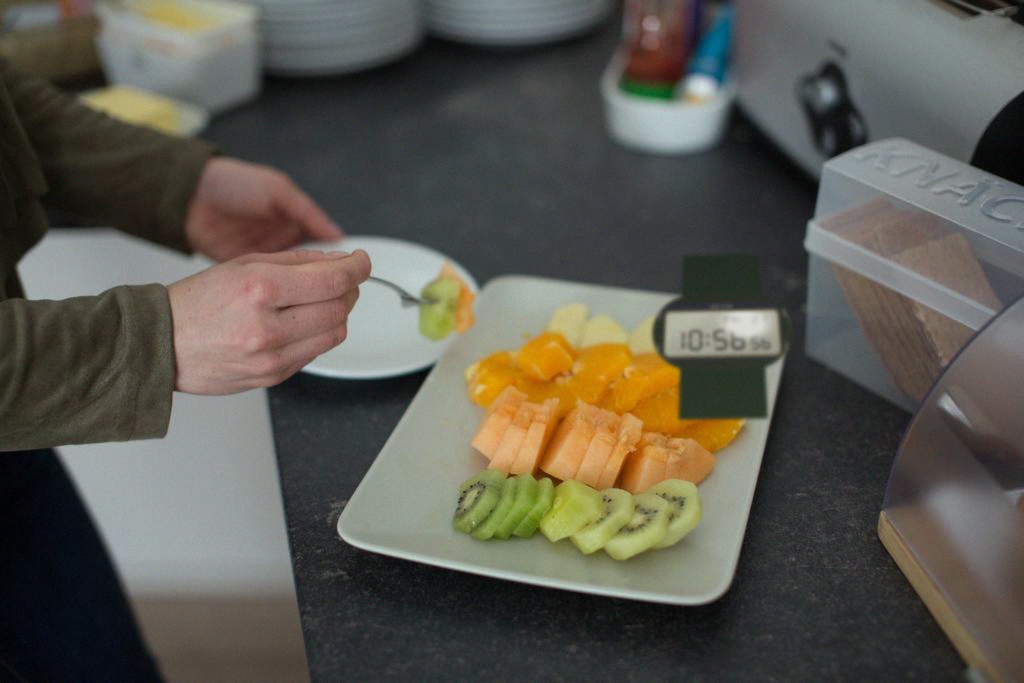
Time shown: {"hour": 10, "minute": 56}
